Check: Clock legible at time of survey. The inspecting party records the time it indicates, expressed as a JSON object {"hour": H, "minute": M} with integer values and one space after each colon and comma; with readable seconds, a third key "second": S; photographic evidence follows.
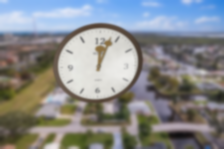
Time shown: {"hour": 12, "minute": 3}
